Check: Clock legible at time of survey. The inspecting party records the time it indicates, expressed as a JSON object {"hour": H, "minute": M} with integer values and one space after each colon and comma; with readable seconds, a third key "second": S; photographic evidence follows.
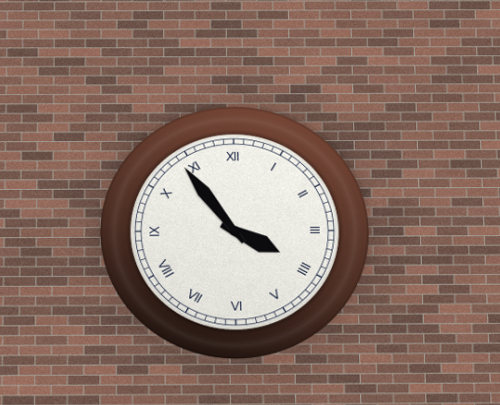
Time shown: {"hour": 3, "minute": 54}
